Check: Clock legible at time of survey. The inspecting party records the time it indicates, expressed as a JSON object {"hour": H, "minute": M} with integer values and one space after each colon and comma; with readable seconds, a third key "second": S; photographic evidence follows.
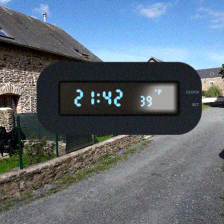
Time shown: {"hour": 21, "minute": 42}
